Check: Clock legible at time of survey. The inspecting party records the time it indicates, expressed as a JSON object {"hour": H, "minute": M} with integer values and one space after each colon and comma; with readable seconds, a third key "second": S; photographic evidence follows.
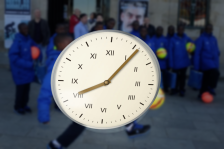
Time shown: {"hour": 8, "minute": 6}
